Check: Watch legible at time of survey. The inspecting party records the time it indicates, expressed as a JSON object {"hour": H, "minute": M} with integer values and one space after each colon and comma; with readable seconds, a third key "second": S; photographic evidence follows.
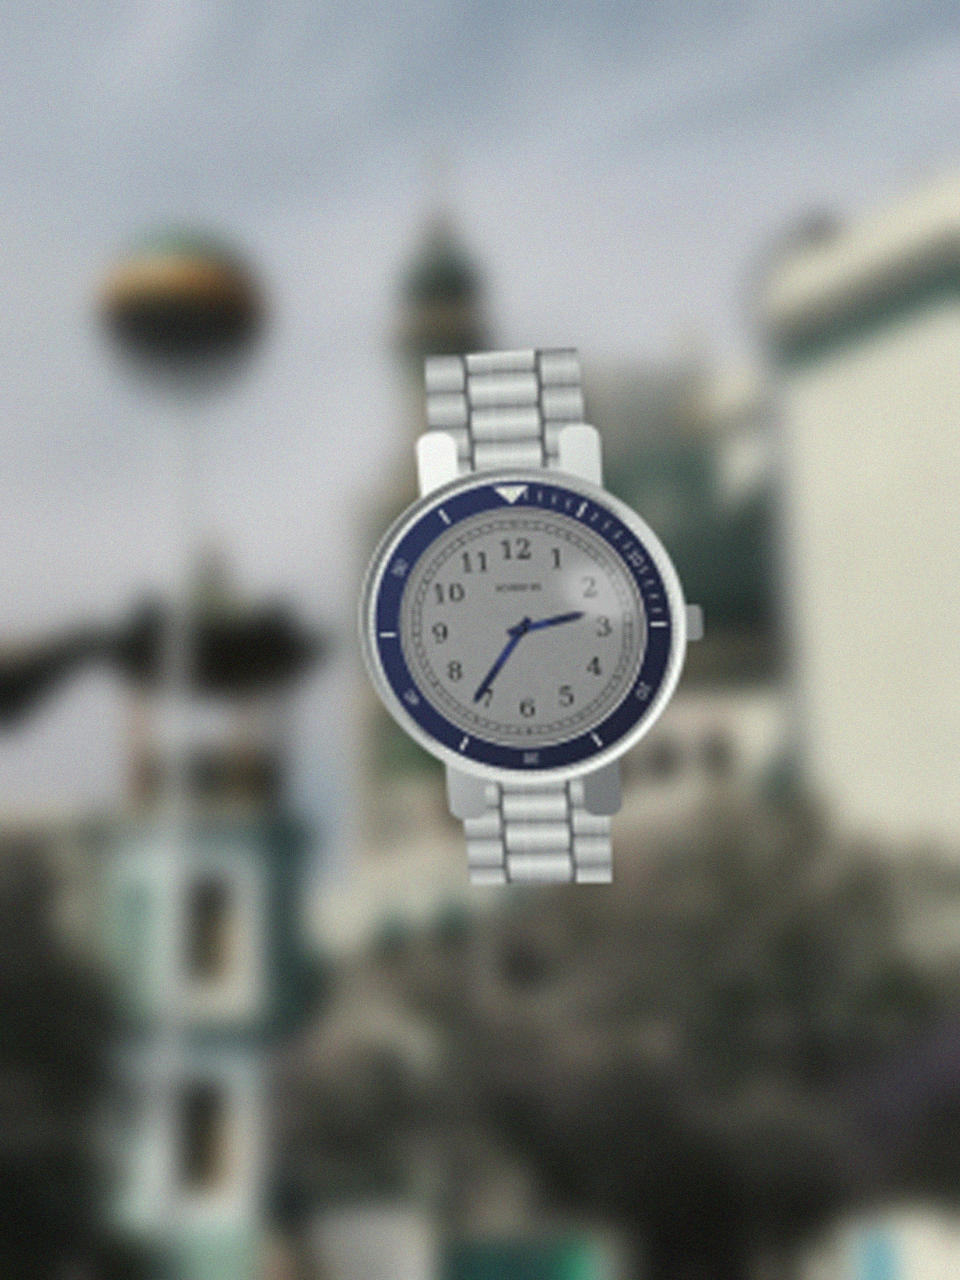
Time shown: {"hour": 2, "minute": 36}
